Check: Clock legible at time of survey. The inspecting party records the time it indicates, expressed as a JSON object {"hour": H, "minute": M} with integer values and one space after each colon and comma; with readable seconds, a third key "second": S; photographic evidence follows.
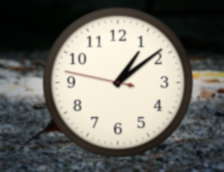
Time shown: {"hour": 1, "minute": 8, "second": 47}
